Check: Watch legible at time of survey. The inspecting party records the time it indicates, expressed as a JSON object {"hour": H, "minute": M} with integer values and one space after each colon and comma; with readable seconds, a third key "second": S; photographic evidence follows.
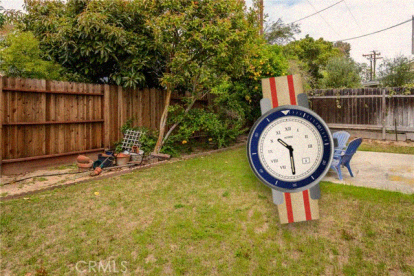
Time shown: {"hour": 10, "minute": 30}
